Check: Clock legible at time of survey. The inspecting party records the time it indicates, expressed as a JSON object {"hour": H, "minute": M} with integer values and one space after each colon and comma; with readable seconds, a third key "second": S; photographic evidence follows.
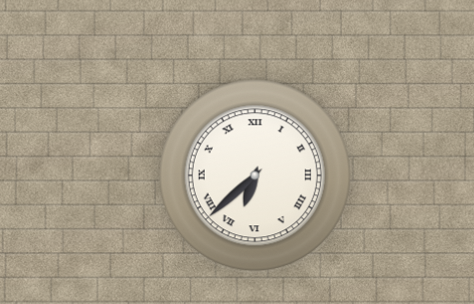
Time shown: {"hour": 6, "minute": 38}
